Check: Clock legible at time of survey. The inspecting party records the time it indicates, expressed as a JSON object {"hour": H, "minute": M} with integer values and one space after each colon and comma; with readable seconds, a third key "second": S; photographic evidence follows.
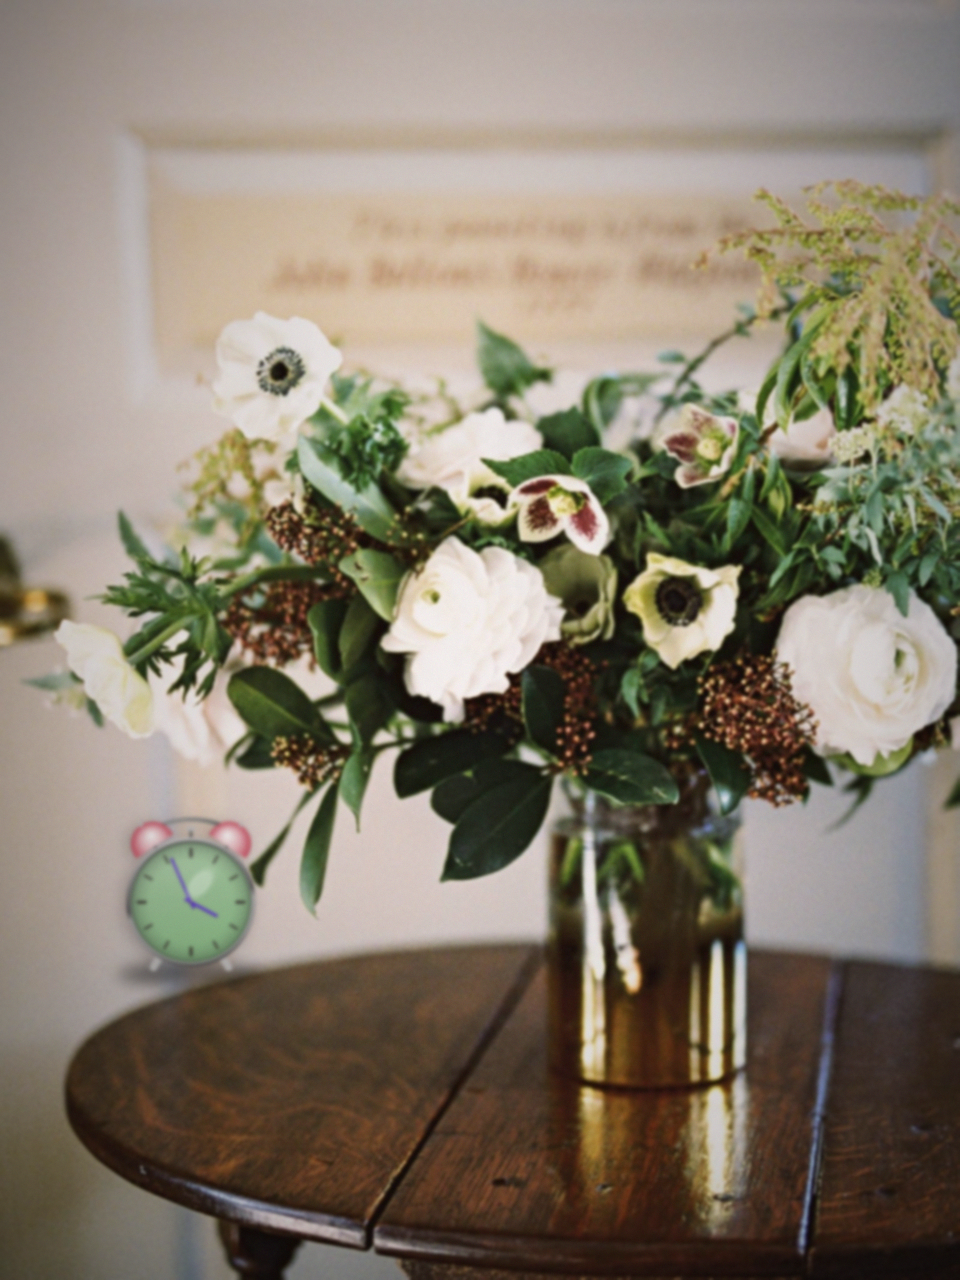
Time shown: {"hour": 3, "minute": 56}
